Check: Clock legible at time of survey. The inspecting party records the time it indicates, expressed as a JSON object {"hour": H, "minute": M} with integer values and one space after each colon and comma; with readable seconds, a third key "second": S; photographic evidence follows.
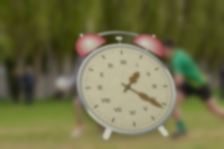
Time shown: {"hour": 1, "minute": 21}
